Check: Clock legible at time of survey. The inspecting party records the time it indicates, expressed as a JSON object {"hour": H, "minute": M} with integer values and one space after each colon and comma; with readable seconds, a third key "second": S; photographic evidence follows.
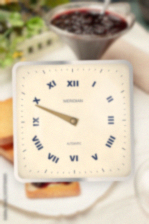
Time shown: {"hour": 9, "minute": 49}
